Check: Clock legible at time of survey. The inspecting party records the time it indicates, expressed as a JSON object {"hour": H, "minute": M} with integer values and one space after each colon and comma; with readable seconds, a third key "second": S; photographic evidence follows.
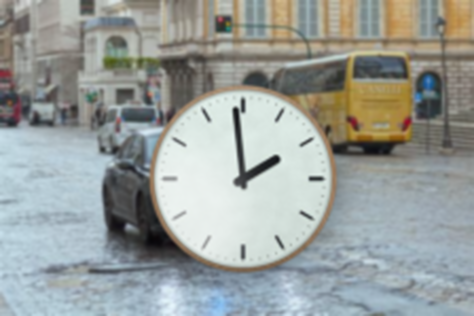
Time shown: {"hour": 1, "minute": 59}
